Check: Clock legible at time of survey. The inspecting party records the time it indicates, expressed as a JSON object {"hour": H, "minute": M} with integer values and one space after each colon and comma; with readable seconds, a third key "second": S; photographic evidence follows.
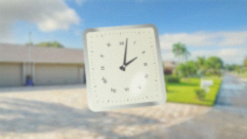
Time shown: {"hour": 2, "minute": 2}
